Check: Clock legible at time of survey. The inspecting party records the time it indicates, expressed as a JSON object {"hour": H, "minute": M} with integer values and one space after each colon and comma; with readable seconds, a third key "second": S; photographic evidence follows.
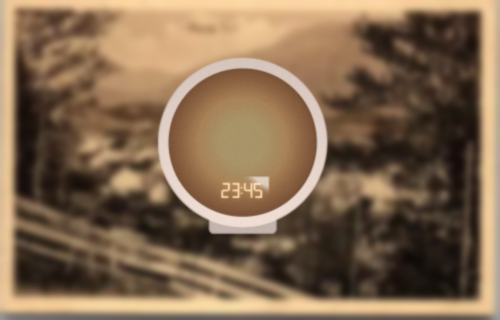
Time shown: {"hour": 23, "minute": 45}
